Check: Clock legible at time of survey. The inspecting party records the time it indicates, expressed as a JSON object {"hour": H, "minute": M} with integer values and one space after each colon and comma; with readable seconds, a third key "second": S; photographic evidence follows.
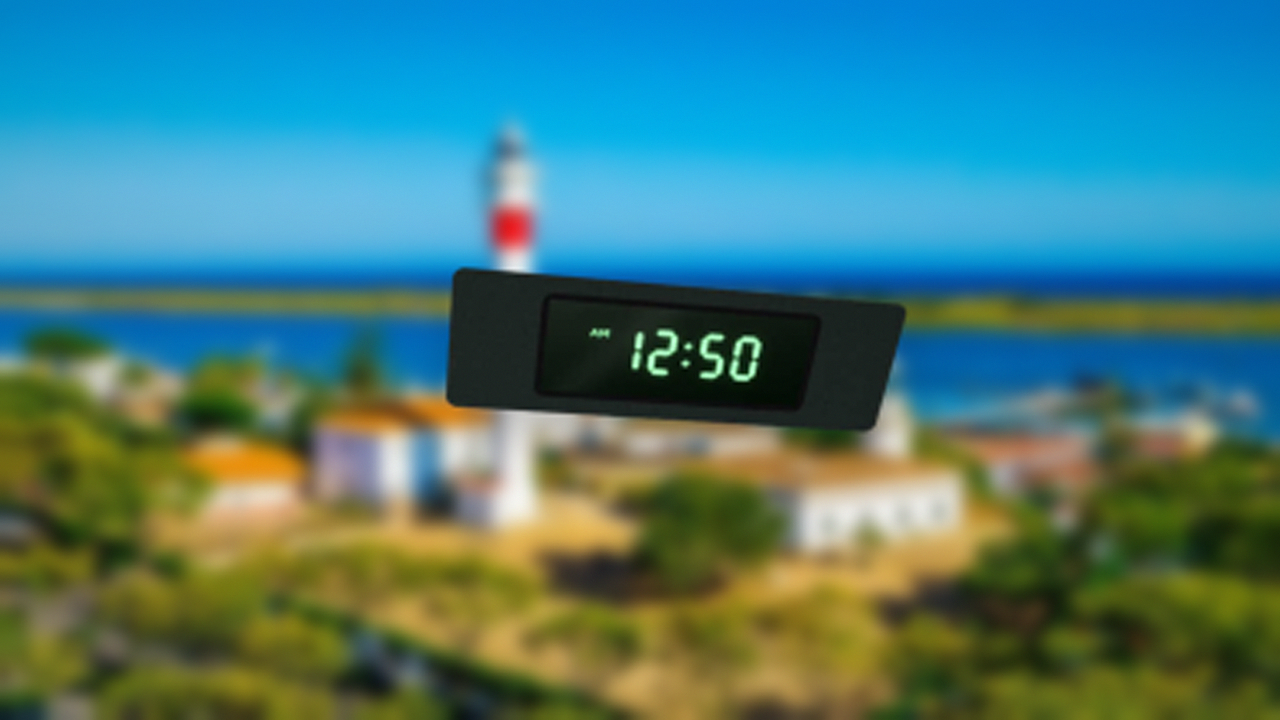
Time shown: {"hour": 12, "minute": 50}
